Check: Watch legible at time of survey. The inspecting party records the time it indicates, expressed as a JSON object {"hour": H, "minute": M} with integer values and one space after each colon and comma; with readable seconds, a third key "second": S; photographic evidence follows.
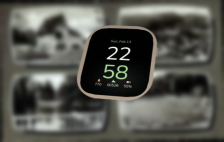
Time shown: {"hour": 22, "minute": 58}
